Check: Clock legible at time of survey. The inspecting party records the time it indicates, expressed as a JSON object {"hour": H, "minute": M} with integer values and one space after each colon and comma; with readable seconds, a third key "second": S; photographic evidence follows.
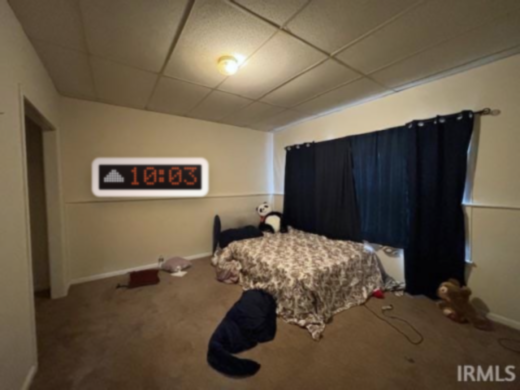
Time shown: {"hour": 10, "minute": 3}
